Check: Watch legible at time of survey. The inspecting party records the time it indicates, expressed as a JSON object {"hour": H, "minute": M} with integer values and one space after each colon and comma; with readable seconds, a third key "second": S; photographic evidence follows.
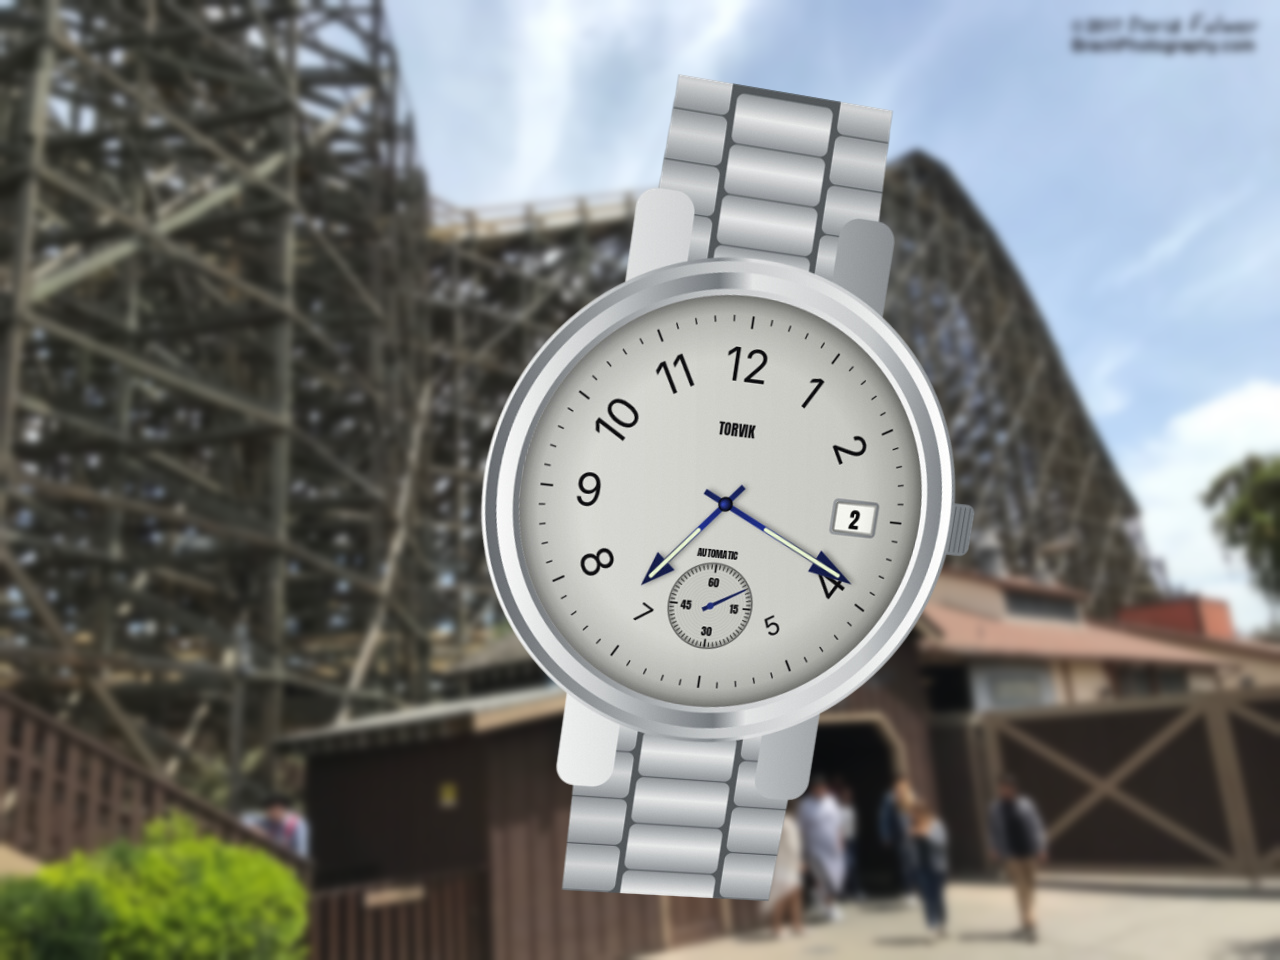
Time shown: {"hour": 7, "minute": 19, "second": 10}
